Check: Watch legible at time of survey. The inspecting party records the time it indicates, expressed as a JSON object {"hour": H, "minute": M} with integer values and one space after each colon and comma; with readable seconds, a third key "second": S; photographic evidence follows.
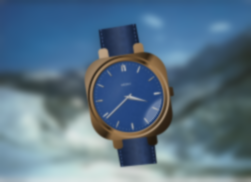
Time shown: {"hour": 3, "minute": 39}
